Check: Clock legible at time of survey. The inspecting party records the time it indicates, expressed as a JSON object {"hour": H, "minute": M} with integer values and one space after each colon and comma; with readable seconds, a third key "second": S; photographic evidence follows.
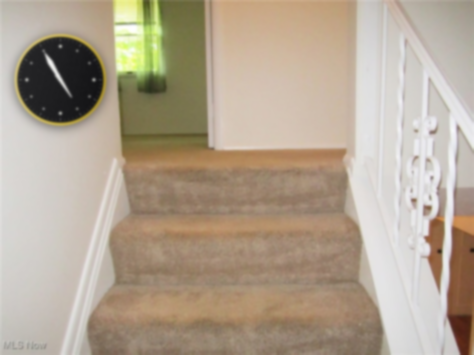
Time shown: {"hour": 4, "minute": 55}
